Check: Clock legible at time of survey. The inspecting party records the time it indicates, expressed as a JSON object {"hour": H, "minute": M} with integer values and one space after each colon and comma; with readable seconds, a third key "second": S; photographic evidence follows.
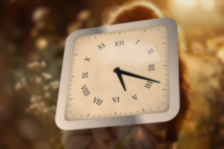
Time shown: {"hour": 5, "minute": 19}
